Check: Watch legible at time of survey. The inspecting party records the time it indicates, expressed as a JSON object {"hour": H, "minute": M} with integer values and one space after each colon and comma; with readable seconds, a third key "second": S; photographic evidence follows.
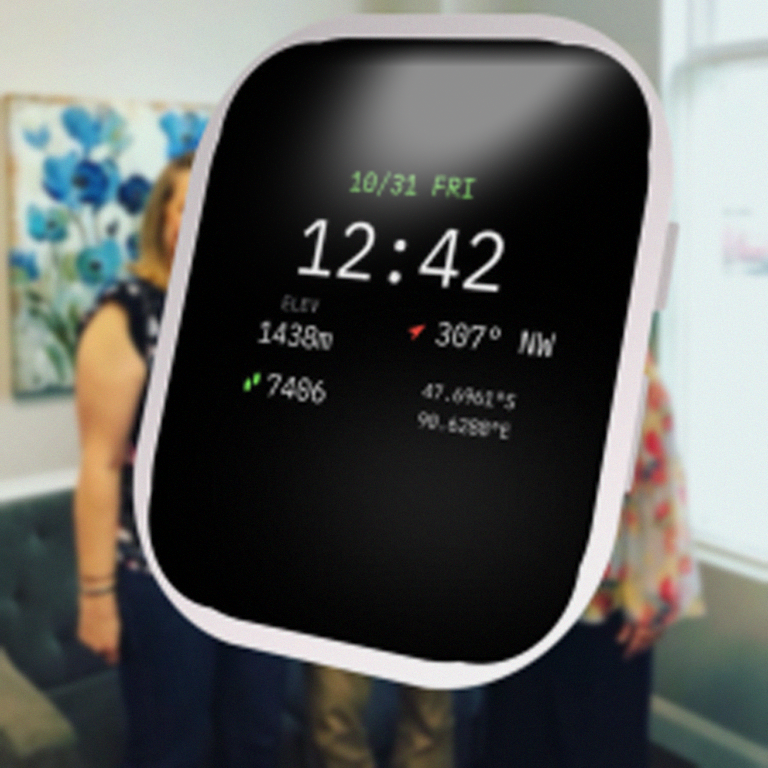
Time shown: {"hour": 12, "minute": 42}
